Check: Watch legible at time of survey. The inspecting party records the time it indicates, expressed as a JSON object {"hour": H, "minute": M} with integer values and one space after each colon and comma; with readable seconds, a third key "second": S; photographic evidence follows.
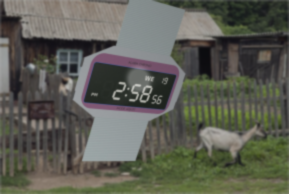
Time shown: {"hour": 2, "minute": 58}
